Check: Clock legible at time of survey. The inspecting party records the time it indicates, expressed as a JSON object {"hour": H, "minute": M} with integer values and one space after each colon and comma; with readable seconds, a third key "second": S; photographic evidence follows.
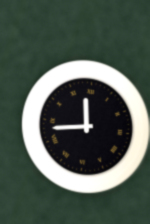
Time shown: {"hour": 11, "minute": 43}
